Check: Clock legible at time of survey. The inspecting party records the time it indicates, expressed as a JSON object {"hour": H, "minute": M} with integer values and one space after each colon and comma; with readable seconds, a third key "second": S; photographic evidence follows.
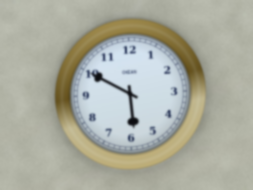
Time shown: {"hour": 5, "minute": 50}
